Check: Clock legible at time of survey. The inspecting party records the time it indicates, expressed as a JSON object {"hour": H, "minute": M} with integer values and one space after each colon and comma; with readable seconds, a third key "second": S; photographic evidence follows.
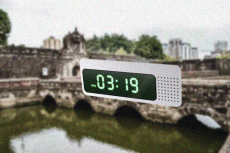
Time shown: {"hour": 3, "minute": 19}
